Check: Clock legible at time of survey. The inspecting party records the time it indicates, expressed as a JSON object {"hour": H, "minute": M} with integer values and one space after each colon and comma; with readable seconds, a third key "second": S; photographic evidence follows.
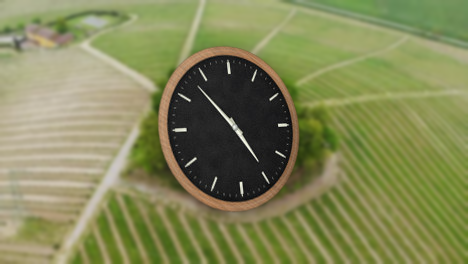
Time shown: {"hour": 4, "minute": 53}
